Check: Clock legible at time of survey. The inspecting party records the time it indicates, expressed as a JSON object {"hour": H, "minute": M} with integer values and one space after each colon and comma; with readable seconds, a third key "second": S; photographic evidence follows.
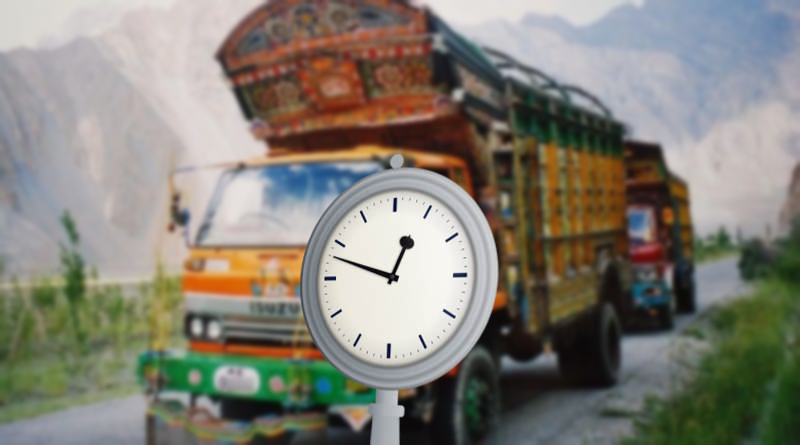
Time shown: {"hour": 12, "minute": 48}
